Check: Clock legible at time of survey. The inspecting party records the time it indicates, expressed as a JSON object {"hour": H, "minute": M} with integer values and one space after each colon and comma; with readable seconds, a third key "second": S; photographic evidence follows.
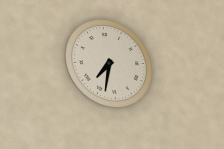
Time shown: {"hour": 7, "minute": 33}
